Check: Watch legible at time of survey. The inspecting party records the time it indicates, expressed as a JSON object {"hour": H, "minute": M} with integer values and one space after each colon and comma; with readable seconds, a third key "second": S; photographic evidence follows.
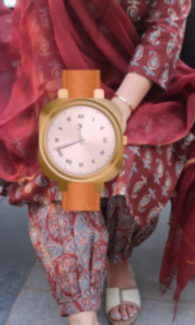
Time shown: {"hour": 11, "minute": 42}
